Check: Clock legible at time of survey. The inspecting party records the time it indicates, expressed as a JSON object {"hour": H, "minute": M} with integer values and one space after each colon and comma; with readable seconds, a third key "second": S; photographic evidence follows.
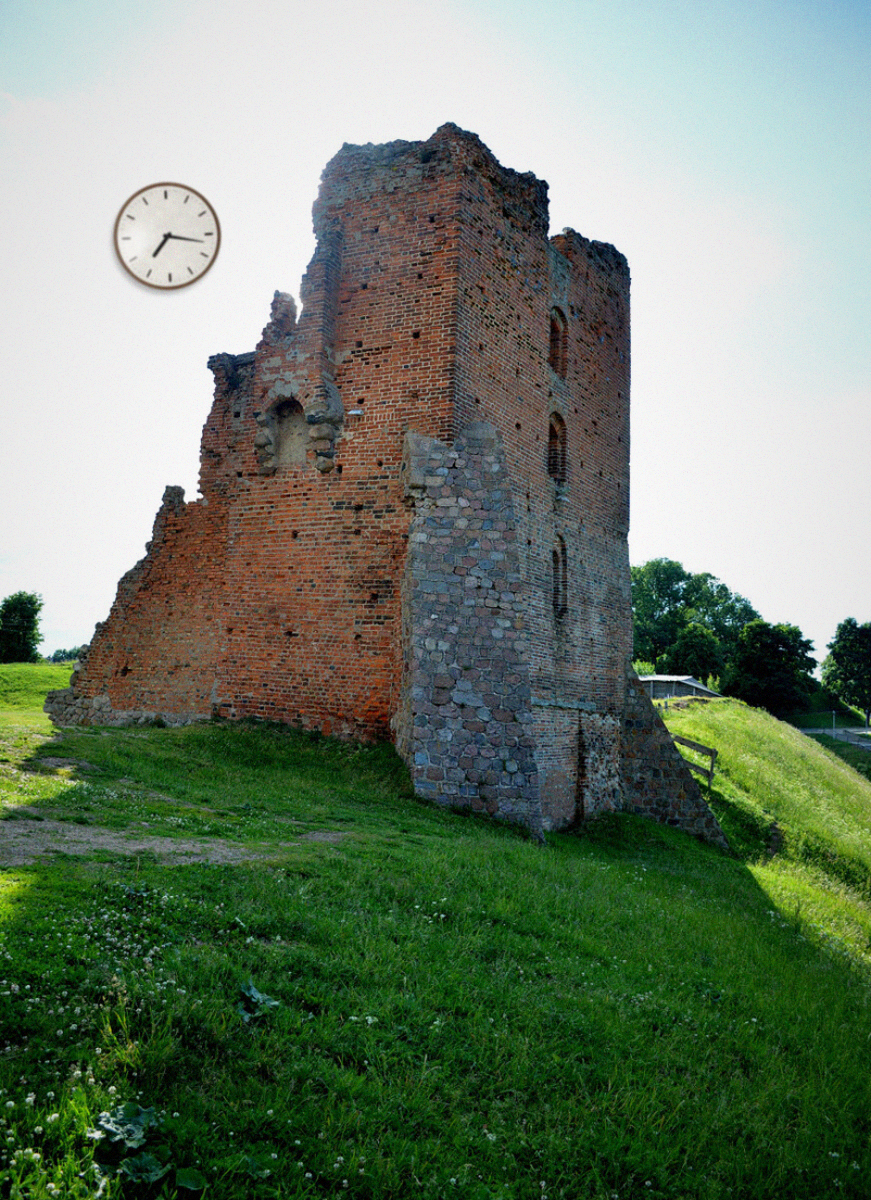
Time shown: {"hour": 7, "minute": 17}
